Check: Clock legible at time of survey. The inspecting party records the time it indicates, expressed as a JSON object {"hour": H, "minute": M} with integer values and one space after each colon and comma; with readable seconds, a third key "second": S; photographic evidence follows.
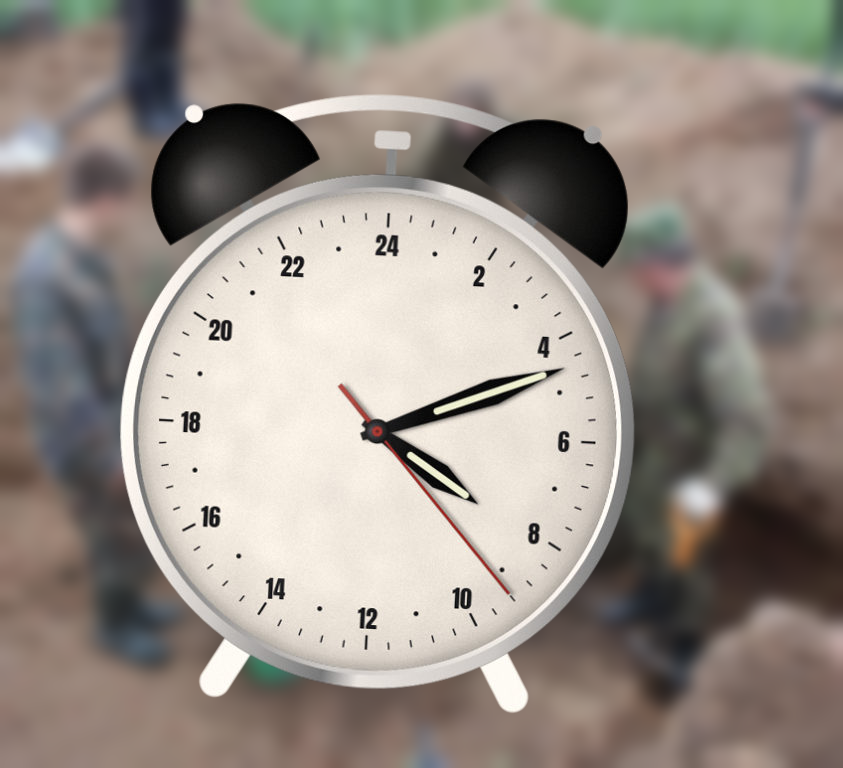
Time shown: {"hour": 8, "minute": 11, "second": 23}
